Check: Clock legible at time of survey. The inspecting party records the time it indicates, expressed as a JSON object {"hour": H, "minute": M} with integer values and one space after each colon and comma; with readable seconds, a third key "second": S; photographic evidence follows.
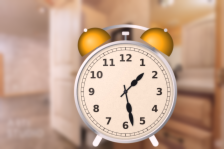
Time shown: {"hour": 1, "minute": 28}
